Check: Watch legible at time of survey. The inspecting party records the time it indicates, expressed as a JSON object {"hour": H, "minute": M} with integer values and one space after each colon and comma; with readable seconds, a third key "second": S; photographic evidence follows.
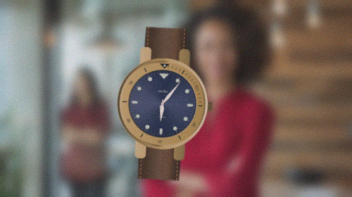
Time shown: {"hour": 6, "minute": 6}
